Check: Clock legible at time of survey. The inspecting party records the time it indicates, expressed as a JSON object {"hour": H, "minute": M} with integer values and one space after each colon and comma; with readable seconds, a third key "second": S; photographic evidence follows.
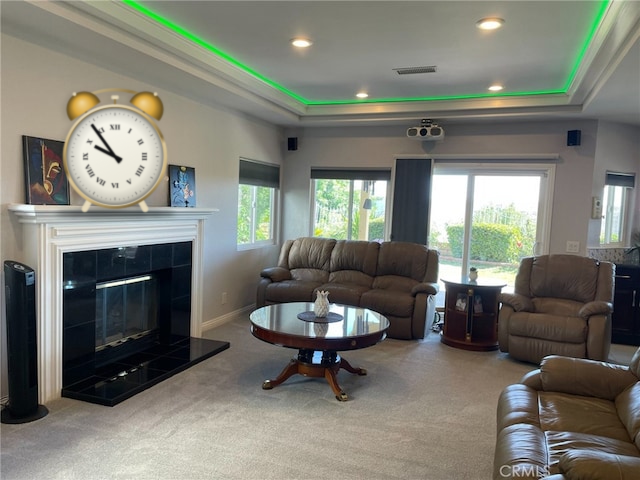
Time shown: {"hour": 9, "minute": 54}
